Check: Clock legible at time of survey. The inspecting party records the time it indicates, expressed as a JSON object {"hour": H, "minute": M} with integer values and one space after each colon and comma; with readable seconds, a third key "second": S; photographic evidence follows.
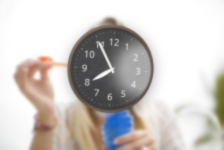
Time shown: {"hour": 7, "minute": 55}
